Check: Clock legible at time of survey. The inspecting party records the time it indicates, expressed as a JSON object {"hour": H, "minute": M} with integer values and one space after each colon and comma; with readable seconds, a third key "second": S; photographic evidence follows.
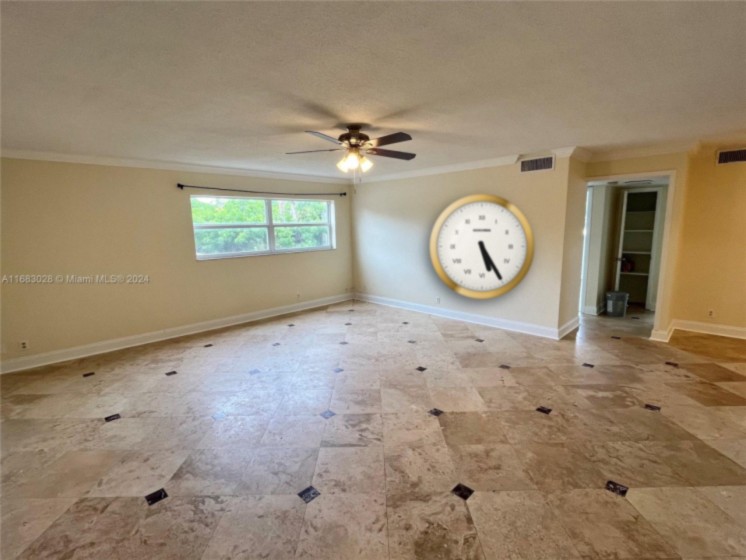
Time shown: {"hour": 5, "minute": 25}
